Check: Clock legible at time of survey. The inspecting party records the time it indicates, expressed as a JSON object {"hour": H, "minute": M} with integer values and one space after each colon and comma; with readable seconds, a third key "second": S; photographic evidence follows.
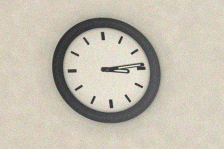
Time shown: {"hour": 3, "minute": 14}
